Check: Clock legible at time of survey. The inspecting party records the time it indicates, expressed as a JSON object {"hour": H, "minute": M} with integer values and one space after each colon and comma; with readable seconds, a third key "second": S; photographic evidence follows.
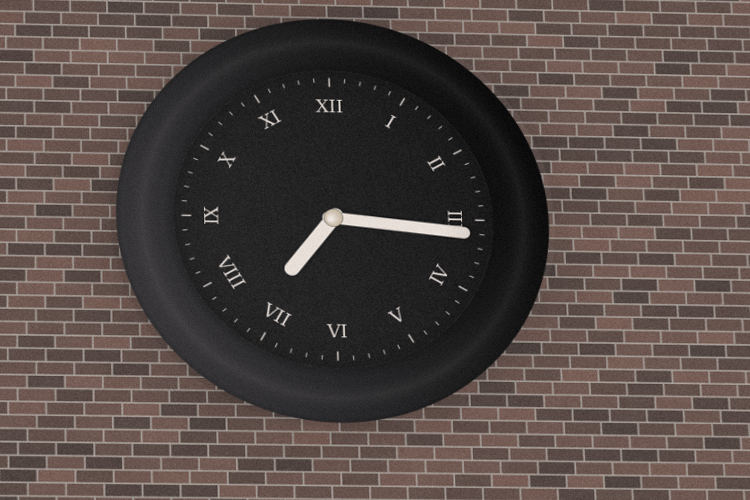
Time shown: {"hour": 7, "minute": 16}
